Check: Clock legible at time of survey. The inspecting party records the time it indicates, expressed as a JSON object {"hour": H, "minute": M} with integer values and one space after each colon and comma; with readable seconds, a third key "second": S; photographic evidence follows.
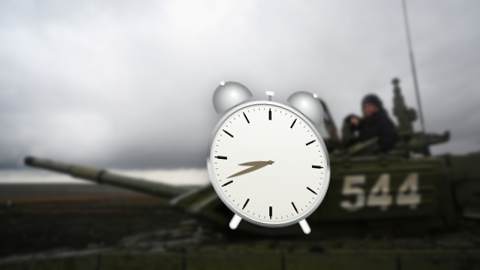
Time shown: {"hour": 8, "minute": 41}
